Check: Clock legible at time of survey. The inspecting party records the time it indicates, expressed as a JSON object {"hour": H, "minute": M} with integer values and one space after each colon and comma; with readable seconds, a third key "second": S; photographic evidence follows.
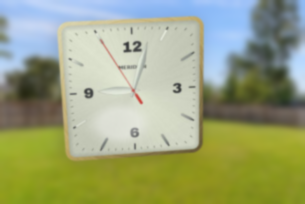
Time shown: {"hour": 9, "minute": 2, "second": 55}
